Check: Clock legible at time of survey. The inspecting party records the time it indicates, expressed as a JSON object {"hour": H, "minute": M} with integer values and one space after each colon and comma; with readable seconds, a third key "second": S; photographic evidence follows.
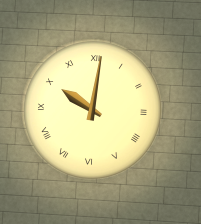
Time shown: {"hour": 10, "minute": 1}
